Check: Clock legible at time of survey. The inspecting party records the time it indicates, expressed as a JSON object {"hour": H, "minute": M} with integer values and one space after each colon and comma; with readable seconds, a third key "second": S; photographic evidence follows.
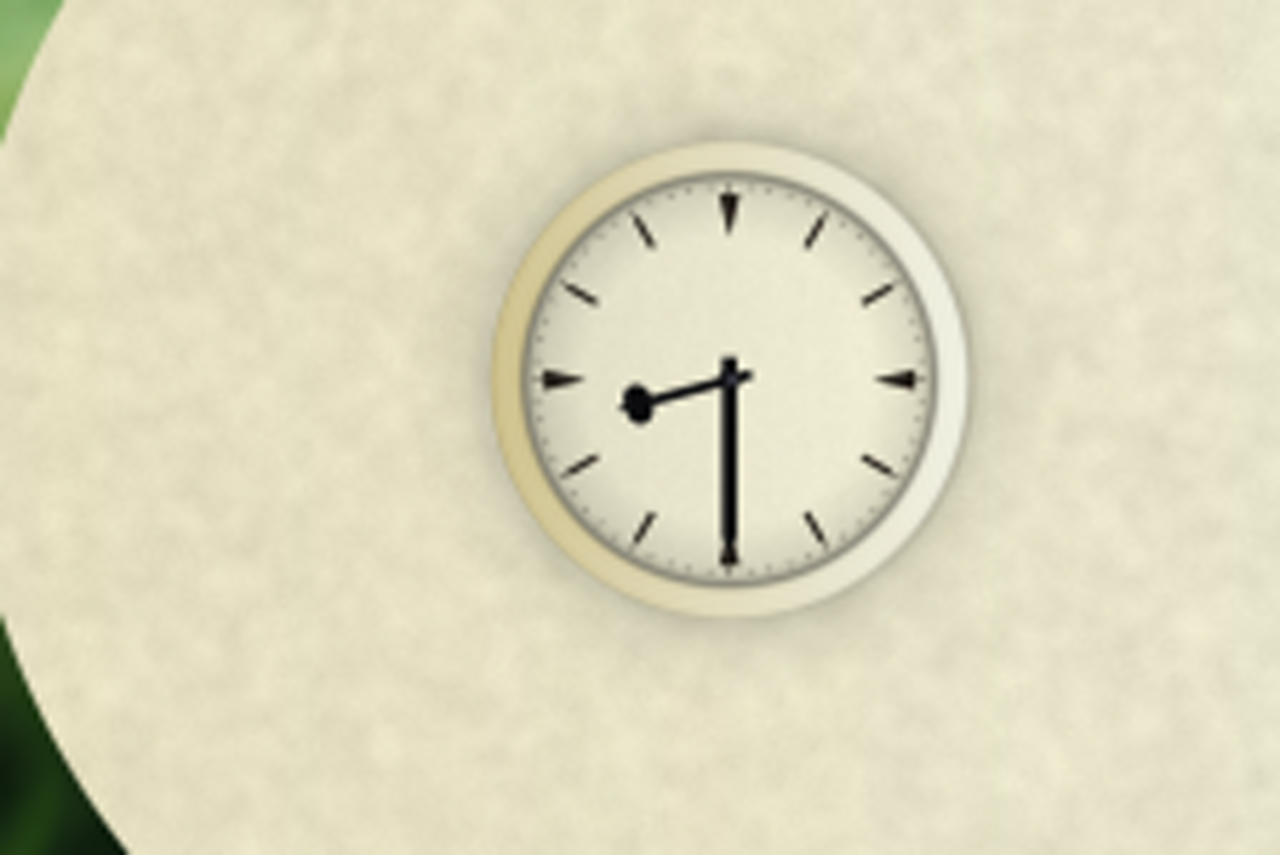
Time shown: {"hour": 8, "minute": 30}
